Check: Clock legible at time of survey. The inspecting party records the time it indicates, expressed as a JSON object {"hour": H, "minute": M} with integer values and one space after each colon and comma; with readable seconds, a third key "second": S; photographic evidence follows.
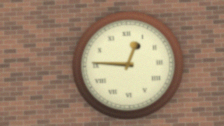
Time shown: {"hour": 12, "minute": 46}
